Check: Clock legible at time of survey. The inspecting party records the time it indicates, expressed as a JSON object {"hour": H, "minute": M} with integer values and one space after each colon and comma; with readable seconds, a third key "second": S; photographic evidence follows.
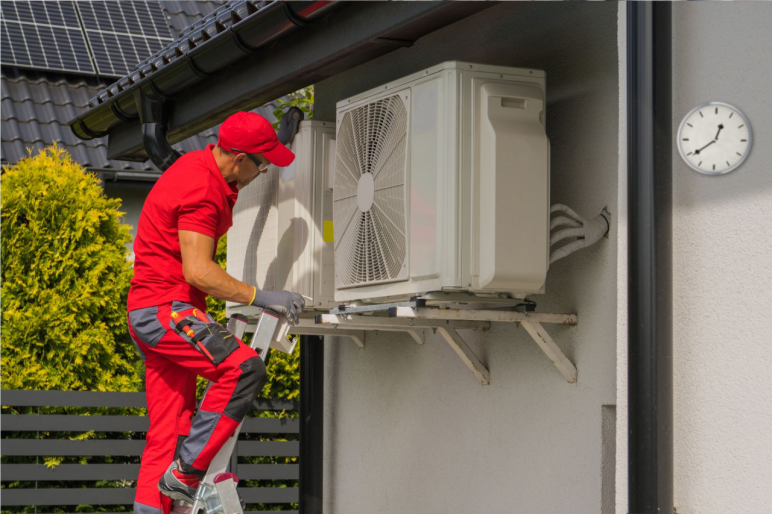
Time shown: {"hour": 12, "minute": 39}
